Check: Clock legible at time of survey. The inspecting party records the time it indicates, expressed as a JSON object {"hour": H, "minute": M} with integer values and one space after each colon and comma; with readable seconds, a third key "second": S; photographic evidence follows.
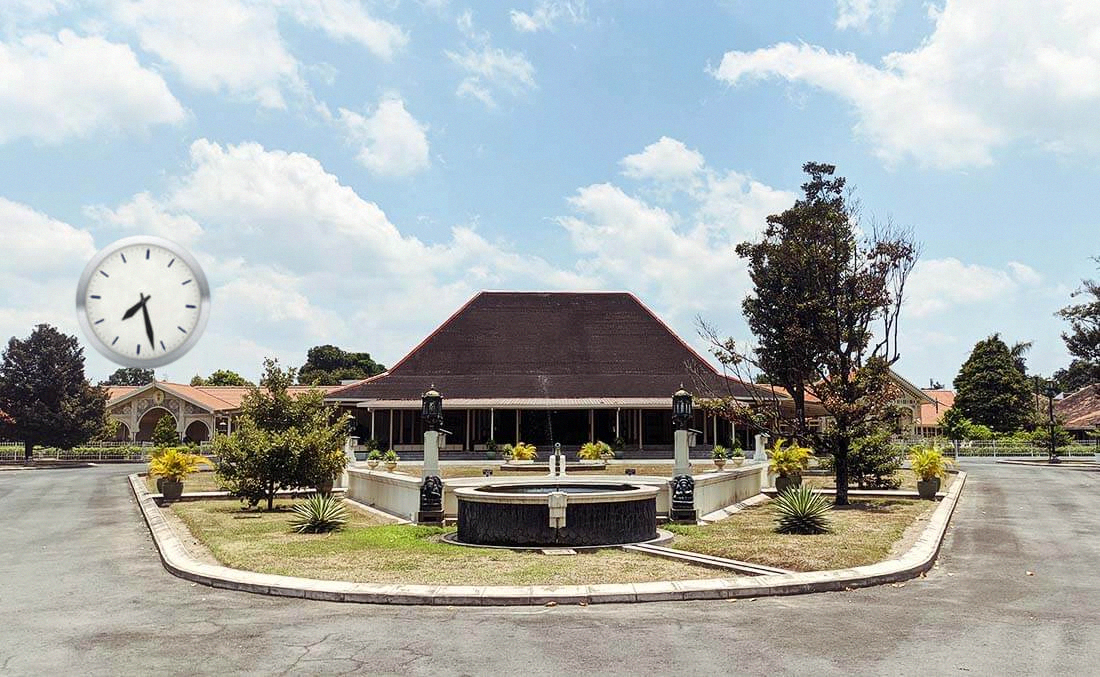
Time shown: {"hour": 7, "minute": 27}
